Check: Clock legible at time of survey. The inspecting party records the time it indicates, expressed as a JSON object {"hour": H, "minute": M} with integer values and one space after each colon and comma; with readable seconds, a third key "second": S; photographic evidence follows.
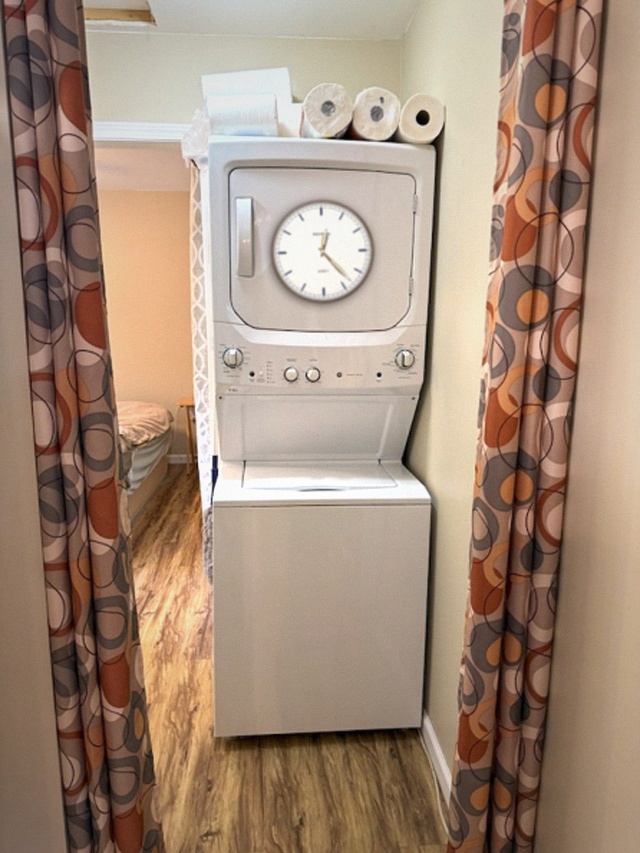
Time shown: {"hour": 12, "minute": 23}
